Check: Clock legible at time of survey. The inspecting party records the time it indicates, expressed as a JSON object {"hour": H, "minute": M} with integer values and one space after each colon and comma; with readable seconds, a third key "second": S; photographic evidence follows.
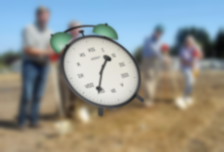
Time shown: {"hour": 1, "minute": 36}
